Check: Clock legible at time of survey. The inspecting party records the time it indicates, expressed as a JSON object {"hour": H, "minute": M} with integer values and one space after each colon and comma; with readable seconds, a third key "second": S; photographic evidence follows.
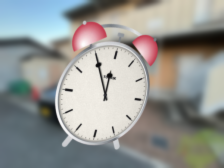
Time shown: {"hour": 11, "minute": 55}
